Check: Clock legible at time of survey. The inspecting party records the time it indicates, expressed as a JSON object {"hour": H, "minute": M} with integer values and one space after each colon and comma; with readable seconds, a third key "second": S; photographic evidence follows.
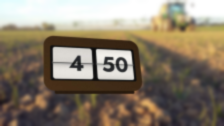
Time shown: {"hour": 4, "minute": 50}
